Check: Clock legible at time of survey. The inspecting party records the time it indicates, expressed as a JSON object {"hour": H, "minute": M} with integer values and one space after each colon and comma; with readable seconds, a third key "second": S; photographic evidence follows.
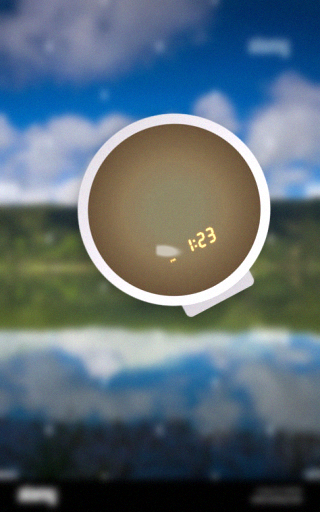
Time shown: {"hour": 1, "minute": 23}
